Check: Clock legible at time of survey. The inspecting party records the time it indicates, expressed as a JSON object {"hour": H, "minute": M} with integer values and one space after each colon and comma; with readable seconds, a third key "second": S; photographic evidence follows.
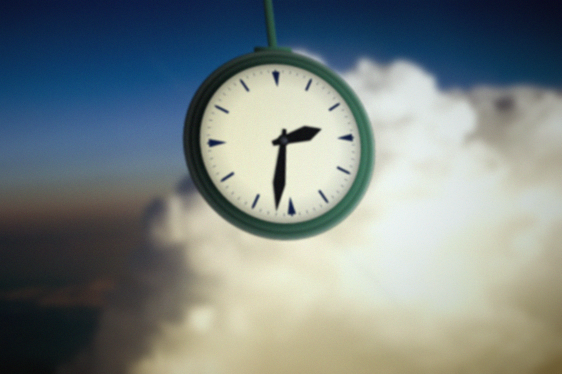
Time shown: {"hour": 2, "minute": 32}
